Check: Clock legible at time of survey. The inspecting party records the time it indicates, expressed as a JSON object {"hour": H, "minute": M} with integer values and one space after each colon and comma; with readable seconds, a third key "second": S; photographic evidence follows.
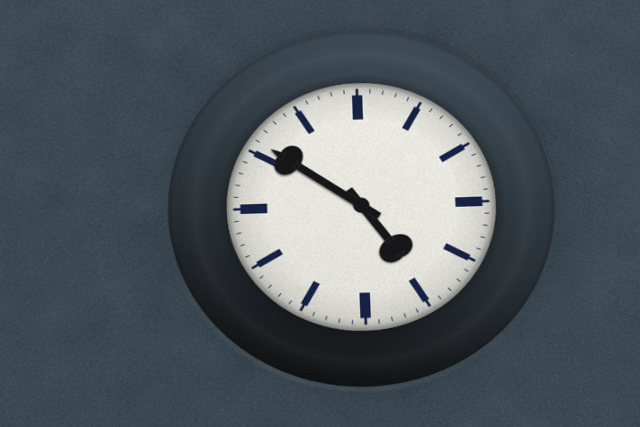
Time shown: {"hour": 4, "minute": 51}
